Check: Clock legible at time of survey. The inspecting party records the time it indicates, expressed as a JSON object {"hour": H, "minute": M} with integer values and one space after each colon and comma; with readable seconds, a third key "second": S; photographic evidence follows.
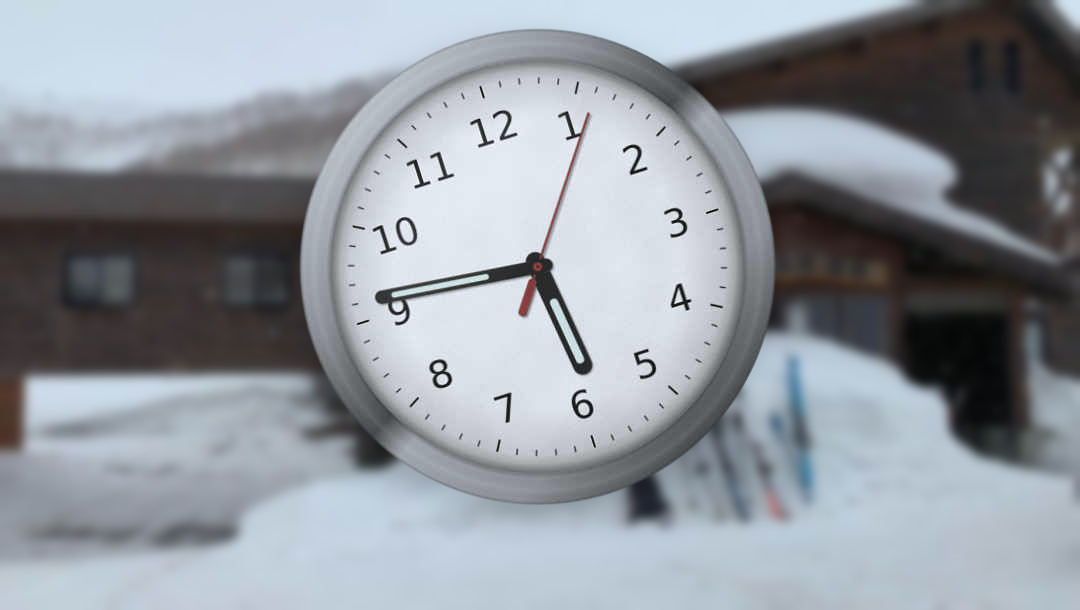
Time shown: {"hour": 5, "minute": 46, "second": 6}
